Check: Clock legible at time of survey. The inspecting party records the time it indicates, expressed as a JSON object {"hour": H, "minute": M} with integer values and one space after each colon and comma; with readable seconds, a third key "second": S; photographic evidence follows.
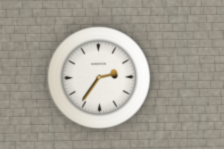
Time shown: {"hour": 2, "minute": 36}
